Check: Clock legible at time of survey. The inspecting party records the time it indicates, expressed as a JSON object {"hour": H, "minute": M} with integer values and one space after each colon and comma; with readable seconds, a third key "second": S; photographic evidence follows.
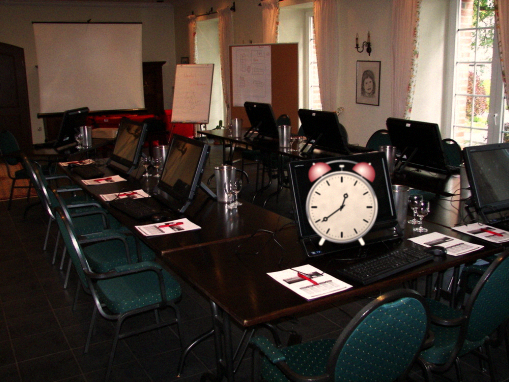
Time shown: {"hour": 12, "minute": 39}
